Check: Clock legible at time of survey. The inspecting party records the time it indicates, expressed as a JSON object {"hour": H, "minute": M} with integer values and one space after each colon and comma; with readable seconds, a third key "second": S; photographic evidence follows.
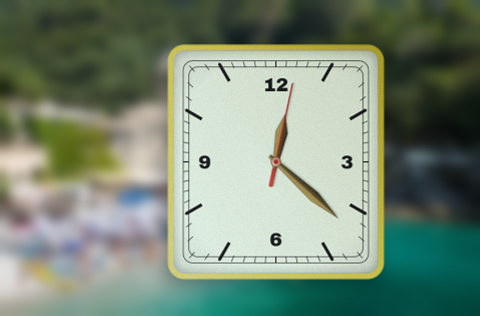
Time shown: {"hour": 12, "minute": 22, "second": 2}
